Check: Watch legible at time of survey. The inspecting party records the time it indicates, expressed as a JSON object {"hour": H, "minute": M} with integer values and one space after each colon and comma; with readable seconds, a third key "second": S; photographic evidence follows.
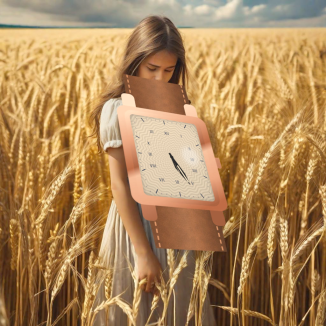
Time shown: {"hour": 5, "minute": 26}
